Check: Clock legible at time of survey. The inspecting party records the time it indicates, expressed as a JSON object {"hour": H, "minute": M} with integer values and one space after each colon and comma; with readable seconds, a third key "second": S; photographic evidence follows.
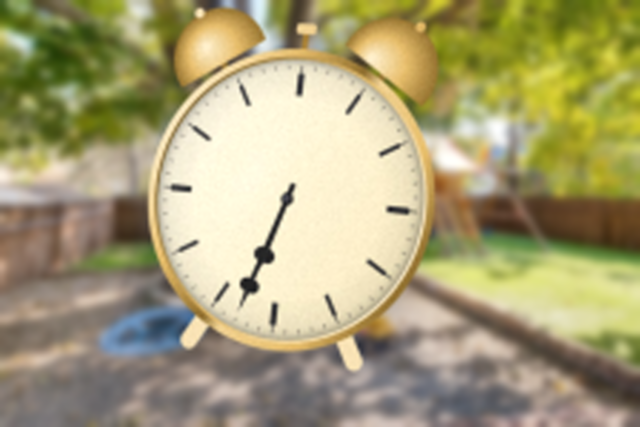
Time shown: {"hour": 6, "minute": 33}
